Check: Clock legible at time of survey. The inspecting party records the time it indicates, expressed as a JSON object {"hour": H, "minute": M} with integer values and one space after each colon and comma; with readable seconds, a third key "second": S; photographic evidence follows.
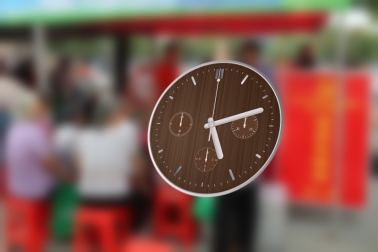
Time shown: {"hour": 5, "minute": 12}
